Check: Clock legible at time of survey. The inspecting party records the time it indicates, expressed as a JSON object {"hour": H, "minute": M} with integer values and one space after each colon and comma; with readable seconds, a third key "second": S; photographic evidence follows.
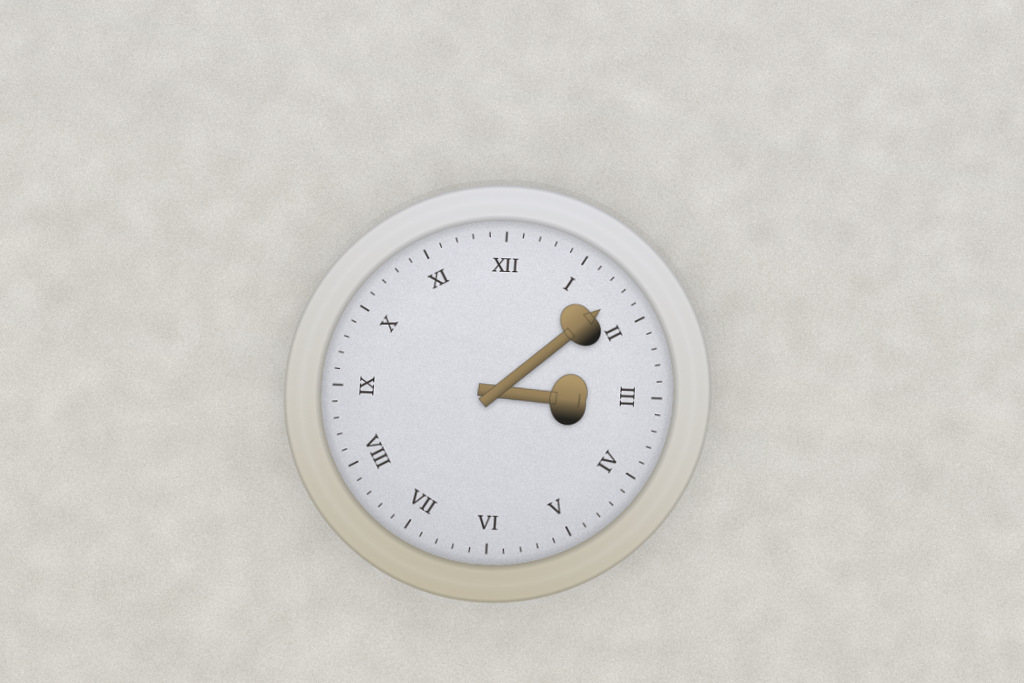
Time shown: {"hour": 3, "minute": 8}
